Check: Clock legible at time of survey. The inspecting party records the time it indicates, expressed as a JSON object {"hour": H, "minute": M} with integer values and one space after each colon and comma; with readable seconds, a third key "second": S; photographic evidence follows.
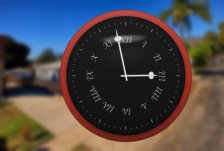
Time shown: {"hour": 2, "minute": 58}
